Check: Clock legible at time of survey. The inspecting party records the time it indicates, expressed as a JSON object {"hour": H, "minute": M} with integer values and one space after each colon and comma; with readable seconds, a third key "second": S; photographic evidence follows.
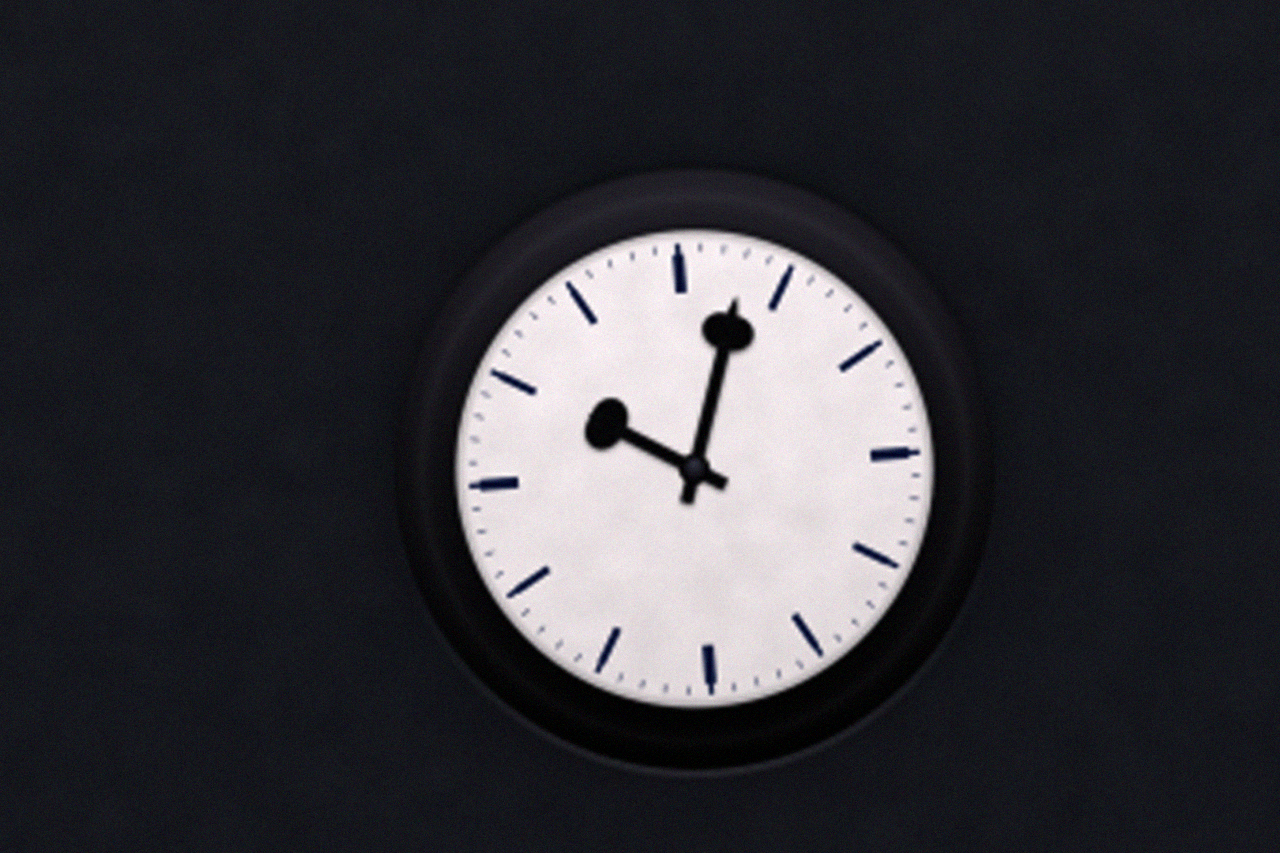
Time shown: {"hour": 10, "minute": 3}
